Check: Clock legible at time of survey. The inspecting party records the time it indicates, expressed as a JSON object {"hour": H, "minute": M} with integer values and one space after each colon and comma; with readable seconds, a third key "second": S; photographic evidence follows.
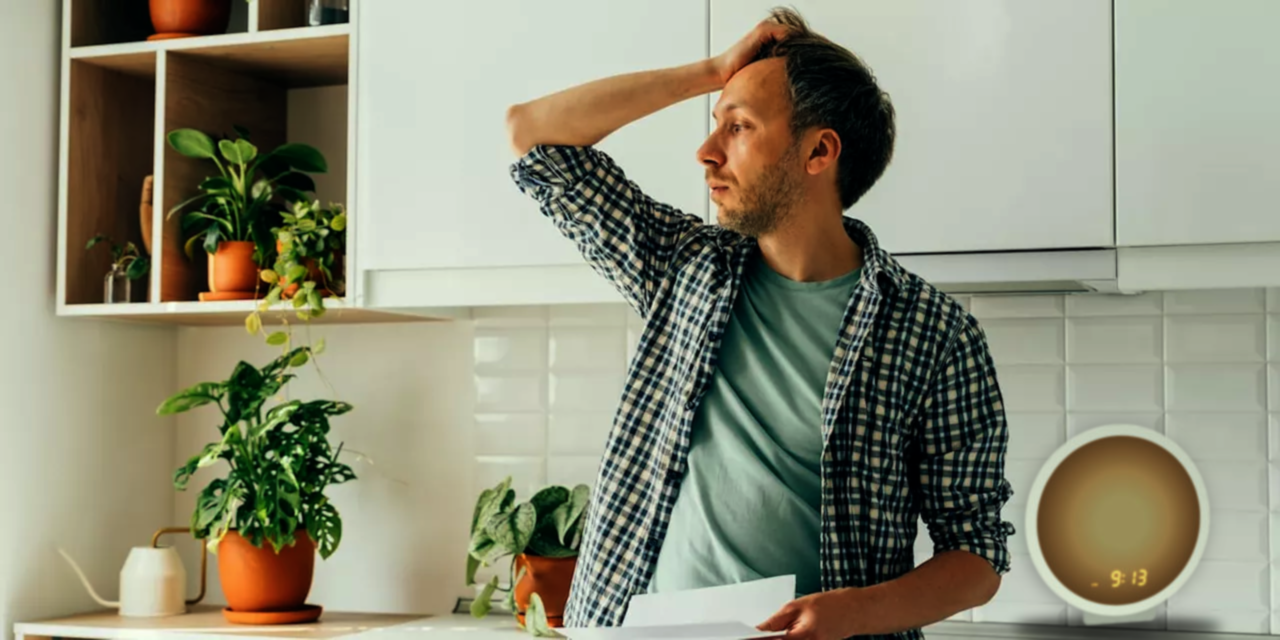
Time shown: {"hour": 9, "minute": 13}
